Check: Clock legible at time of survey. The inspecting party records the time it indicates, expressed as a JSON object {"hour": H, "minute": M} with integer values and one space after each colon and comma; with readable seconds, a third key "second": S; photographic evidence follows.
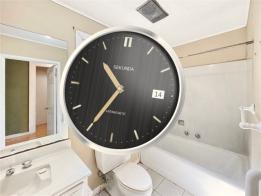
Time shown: {"hour": 10, "minute": 35}
